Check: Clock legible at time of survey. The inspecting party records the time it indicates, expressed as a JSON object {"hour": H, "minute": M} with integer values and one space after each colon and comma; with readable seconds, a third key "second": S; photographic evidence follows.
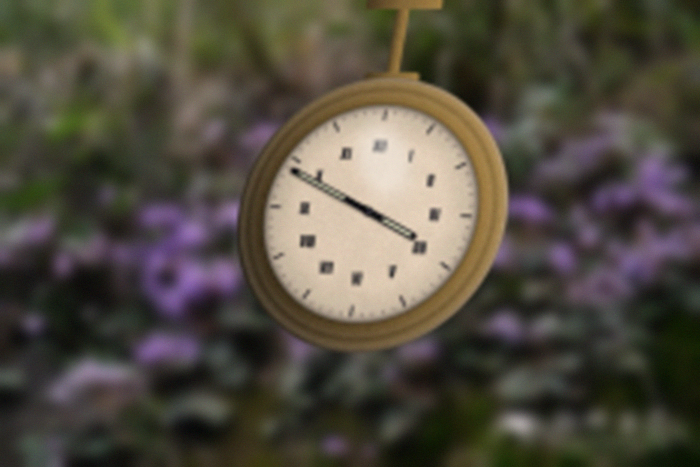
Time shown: {"hour": 3, "minute": 49}
